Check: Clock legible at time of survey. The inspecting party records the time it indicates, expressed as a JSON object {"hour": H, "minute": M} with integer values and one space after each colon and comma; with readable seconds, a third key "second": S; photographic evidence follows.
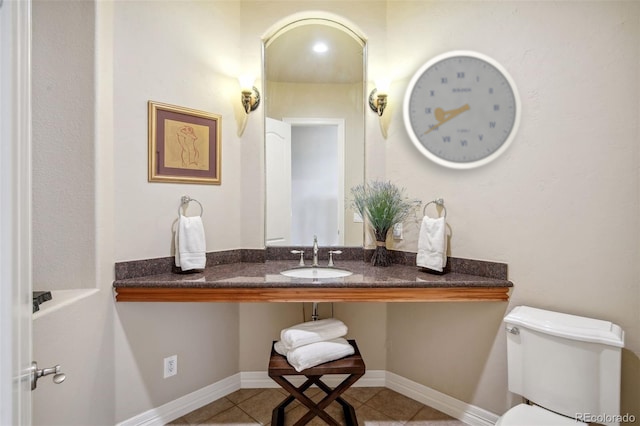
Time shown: {"hour": 8, "minute": 40}
